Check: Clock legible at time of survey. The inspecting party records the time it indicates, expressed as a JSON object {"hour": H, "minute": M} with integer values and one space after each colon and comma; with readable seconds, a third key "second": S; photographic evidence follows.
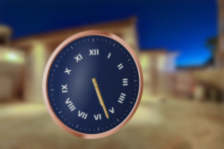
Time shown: {"hour": 5, "minute": 27}
